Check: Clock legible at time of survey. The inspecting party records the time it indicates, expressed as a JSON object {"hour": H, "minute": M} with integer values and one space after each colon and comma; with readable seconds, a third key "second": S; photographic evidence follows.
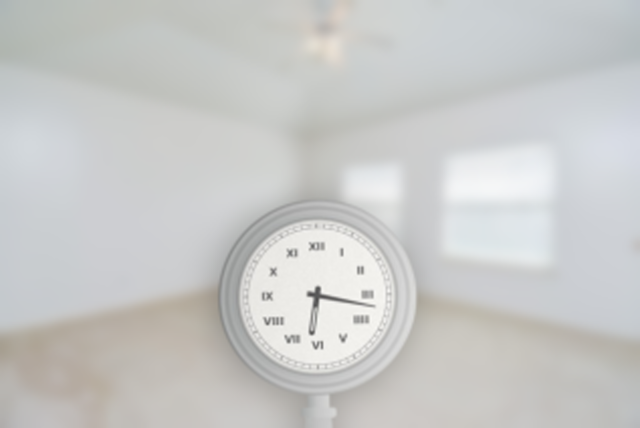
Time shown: {"hour": 6, "minute": 17}
